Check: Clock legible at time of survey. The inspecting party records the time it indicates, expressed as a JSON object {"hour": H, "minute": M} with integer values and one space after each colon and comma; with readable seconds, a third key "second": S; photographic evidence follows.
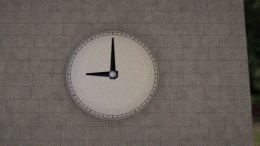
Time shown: {"hour": 9, "minute": 0}
